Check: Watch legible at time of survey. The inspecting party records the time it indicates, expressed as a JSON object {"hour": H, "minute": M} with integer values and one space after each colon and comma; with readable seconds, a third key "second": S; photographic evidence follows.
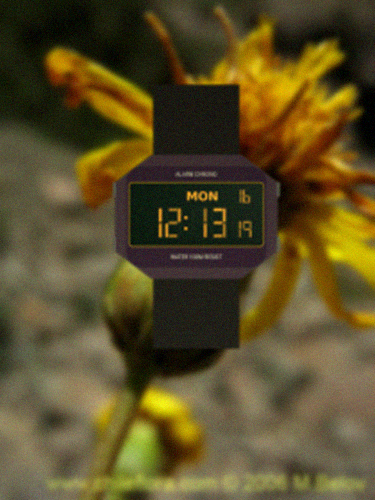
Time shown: {"hour": 12, "minute": 13, "second": 19}
